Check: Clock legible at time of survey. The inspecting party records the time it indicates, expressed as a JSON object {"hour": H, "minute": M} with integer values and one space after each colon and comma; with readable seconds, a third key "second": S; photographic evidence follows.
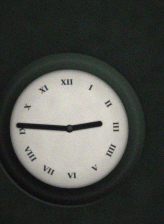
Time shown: {"hour": 2, "minute": 46}
